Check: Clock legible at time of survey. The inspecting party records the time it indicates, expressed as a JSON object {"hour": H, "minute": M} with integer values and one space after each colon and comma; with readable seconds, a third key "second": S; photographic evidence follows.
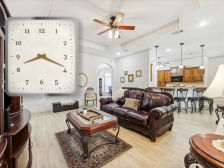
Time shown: {"hour": 8, "minute": 19}
